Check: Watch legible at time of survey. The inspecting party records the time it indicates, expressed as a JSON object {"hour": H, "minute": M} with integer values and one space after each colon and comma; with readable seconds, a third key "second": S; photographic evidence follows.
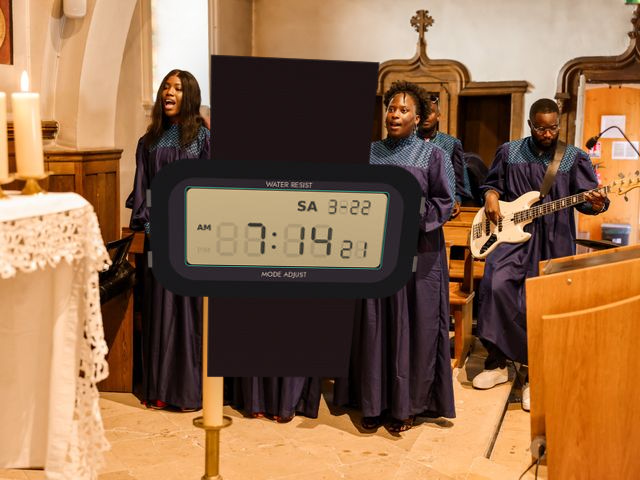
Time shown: {"hour": 7, "minute": 14, "second": 21}
